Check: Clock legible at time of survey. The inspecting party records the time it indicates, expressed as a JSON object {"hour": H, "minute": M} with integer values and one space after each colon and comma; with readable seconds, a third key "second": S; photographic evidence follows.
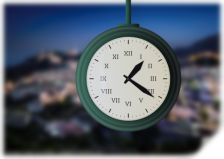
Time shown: {"hour": 1, "minute": 21}
